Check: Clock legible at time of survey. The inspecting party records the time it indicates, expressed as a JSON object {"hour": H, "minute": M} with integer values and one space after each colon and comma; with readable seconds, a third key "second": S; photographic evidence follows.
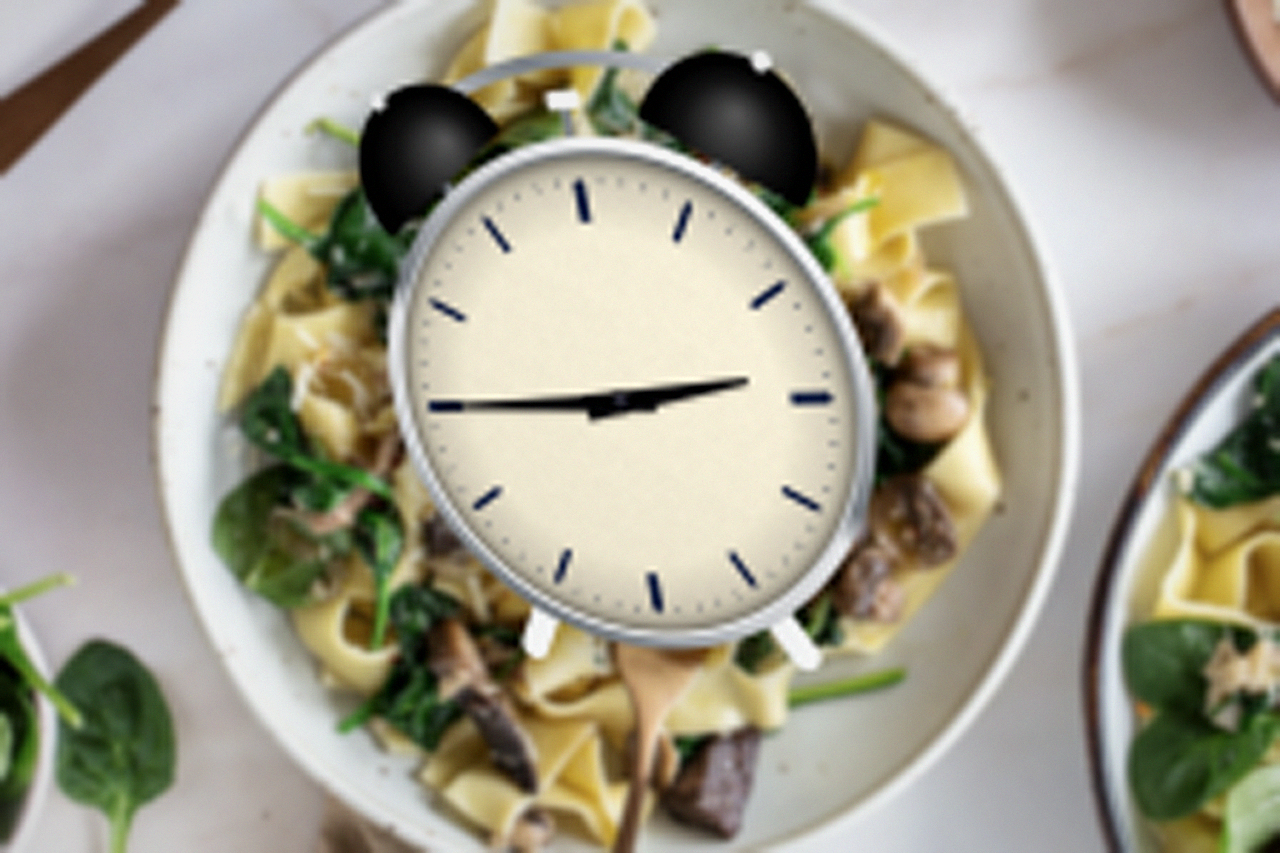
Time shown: {"hour": 2, "minute": 45}
